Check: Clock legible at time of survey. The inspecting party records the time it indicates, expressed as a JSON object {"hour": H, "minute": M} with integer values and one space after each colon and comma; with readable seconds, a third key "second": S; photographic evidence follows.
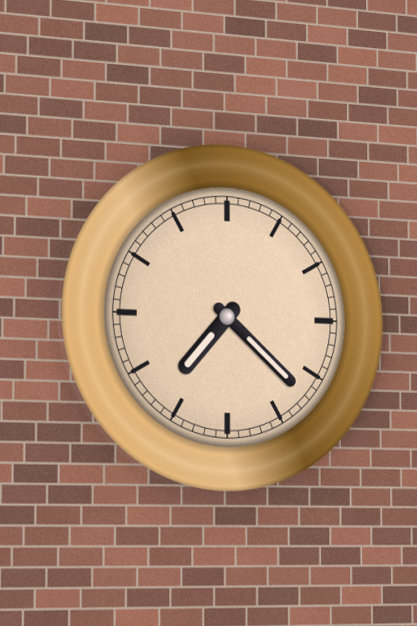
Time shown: {"hour": 7, "minute": 22}
